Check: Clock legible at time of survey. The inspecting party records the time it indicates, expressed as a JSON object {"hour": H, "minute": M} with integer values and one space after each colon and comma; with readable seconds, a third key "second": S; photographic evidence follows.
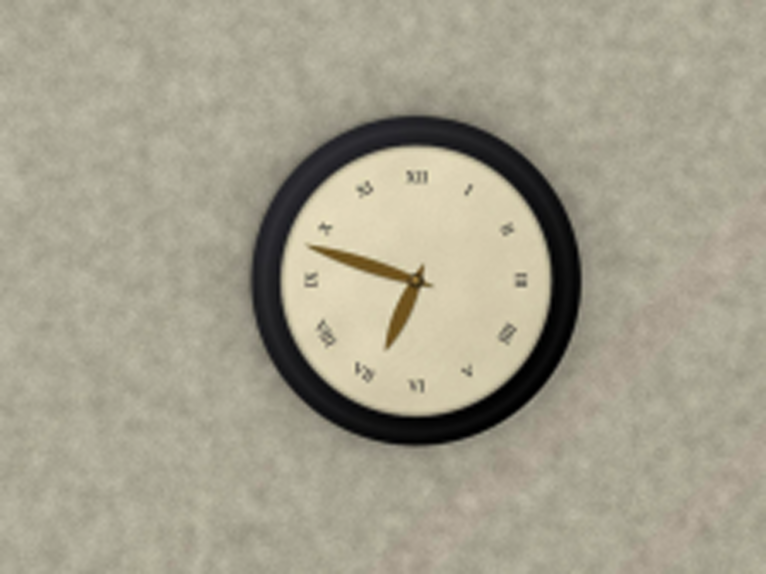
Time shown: {"hour": 6, "minute": 48}
